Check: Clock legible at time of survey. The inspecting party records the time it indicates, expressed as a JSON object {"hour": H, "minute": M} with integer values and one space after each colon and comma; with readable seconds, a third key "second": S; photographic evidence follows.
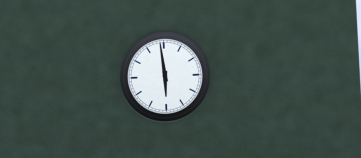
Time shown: {"hour": 5, "minute": 59}
